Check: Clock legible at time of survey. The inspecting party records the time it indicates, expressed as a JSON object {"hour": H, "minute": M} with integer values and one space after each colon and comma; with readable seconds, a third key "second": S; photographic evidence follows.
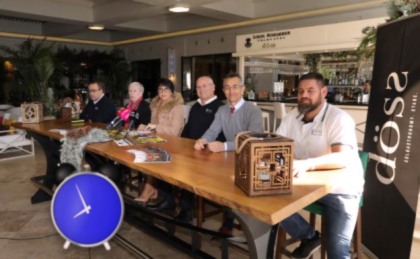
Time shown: {"hour": 7, "minute": 56}
